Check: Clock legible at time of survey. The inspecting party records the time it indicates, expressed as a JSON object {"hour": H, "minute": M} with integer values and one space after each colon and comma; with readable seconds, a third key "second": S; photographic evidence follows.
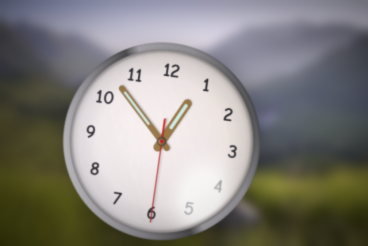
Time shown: {"hour": 12, "minute": 52, "second": 30}
